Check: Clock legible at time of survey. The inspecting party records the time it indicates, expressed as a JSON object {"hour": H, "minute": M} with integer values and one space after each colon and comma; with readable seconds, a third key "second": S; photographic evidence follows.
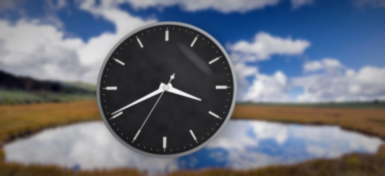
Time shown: {"hour": 3, "minute": 40, "second": 35}
